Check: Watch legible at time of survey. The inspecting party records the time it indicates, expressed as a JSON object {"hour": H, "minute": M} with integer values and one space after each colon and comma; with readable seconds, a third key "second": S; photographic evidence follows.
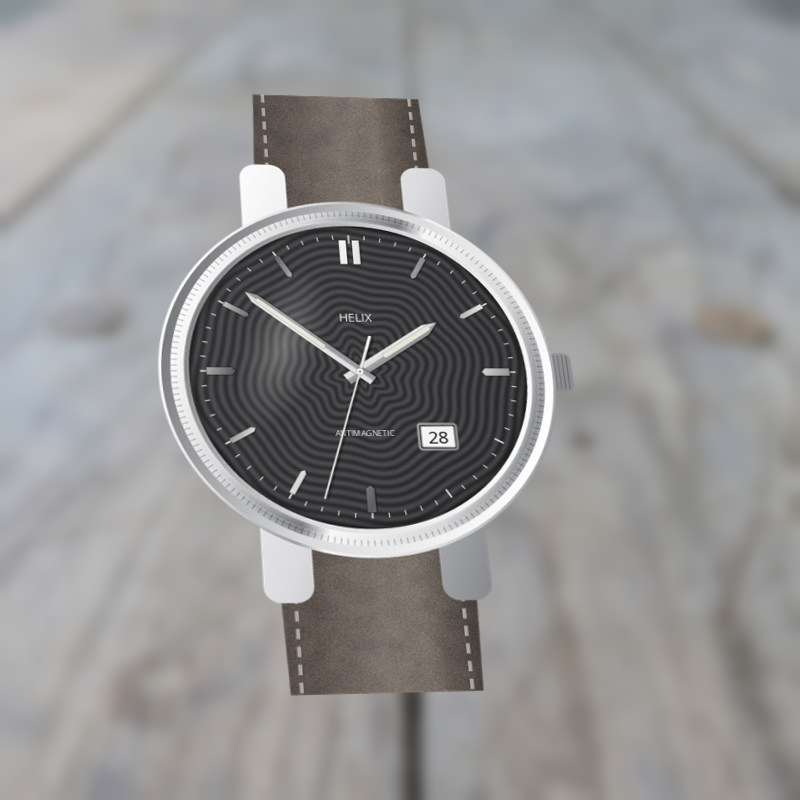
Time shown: {"hour": 1, "minute": 51, "second": 33}
